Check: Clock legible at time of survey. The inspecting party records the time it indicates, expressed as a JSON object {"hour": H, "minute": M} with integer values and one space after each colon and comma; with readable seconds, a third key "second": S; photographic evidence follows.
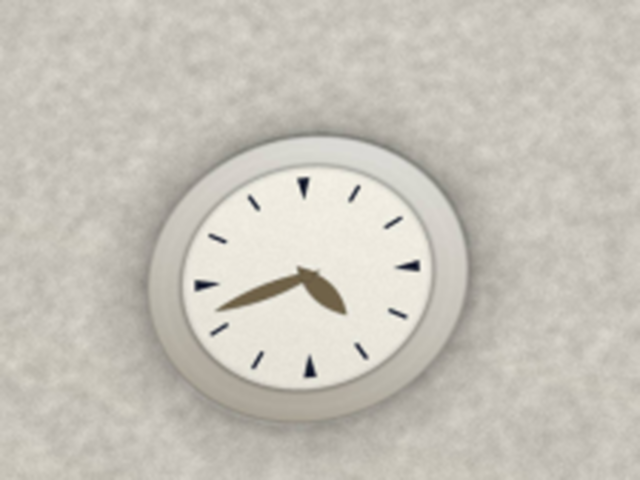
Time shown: {"hour": 4, "minute": 42}
